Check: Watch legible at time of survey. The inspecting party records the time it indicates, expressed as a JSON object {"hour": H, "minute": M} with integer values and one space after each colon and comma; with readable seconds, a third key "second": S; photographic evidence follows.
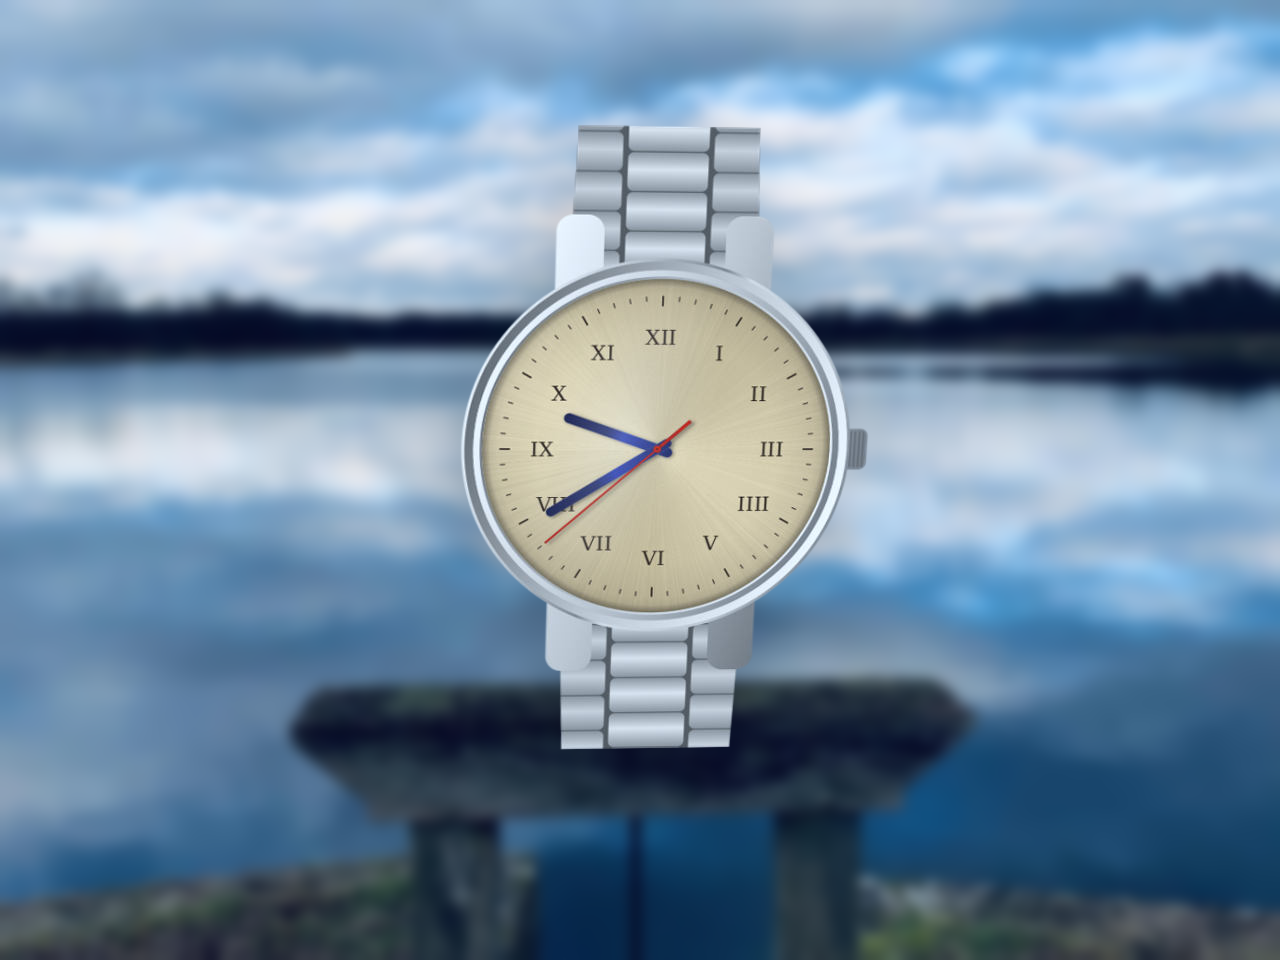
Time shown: {"hour": 9, "minute": 39, "second": 38}
